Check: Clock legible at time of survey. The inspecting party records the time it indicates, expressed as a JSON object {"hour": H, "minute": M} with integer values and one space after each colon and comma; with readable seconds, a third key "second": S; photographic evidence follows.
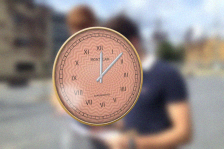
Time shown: {"hour": 12, "minute": 8}
